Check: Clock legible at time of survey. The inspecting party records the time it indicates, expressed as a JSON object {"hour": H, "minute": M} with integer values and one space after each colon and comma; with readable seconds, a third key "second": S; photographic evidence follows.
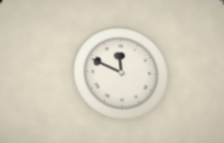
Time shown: {"hour": 11, "minute": 49}
